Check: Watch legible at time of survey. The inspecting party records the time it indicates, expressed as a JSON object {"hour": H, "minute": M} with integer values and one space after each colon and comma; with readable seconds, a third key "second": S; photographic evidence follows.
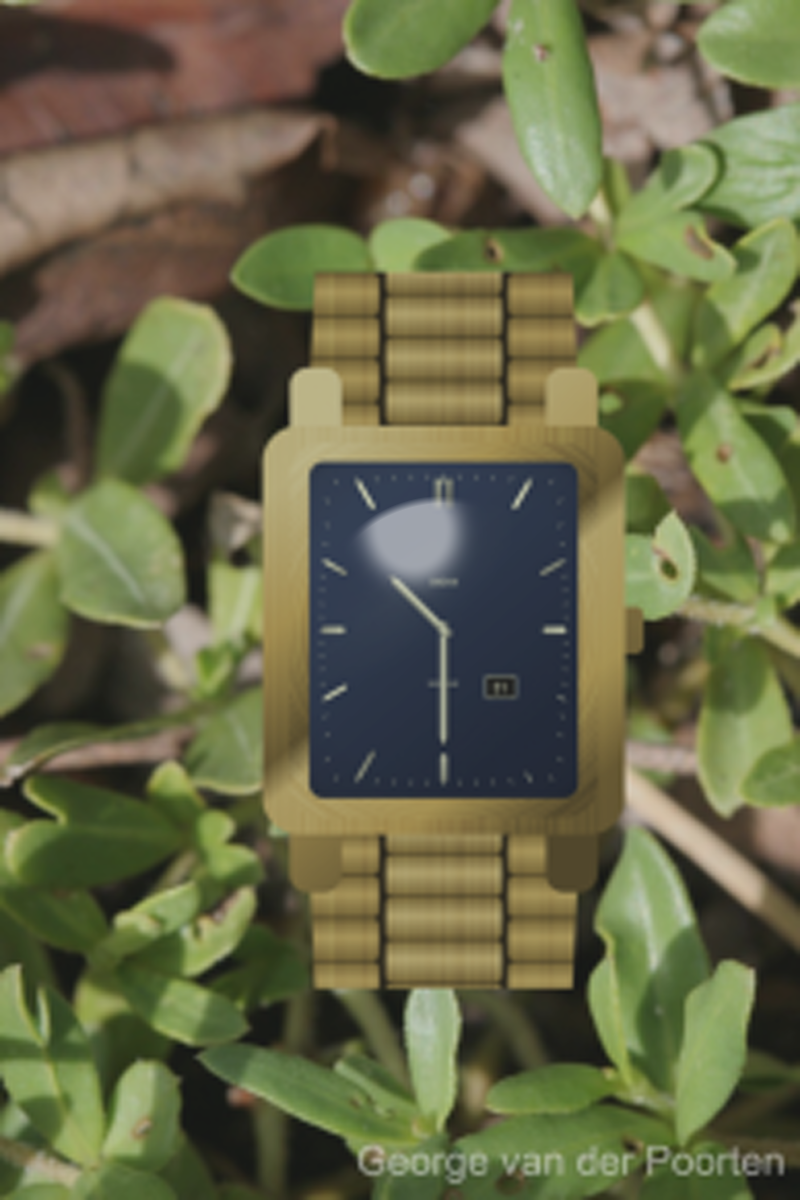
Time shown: {"hour": 10, "minute": 30}
